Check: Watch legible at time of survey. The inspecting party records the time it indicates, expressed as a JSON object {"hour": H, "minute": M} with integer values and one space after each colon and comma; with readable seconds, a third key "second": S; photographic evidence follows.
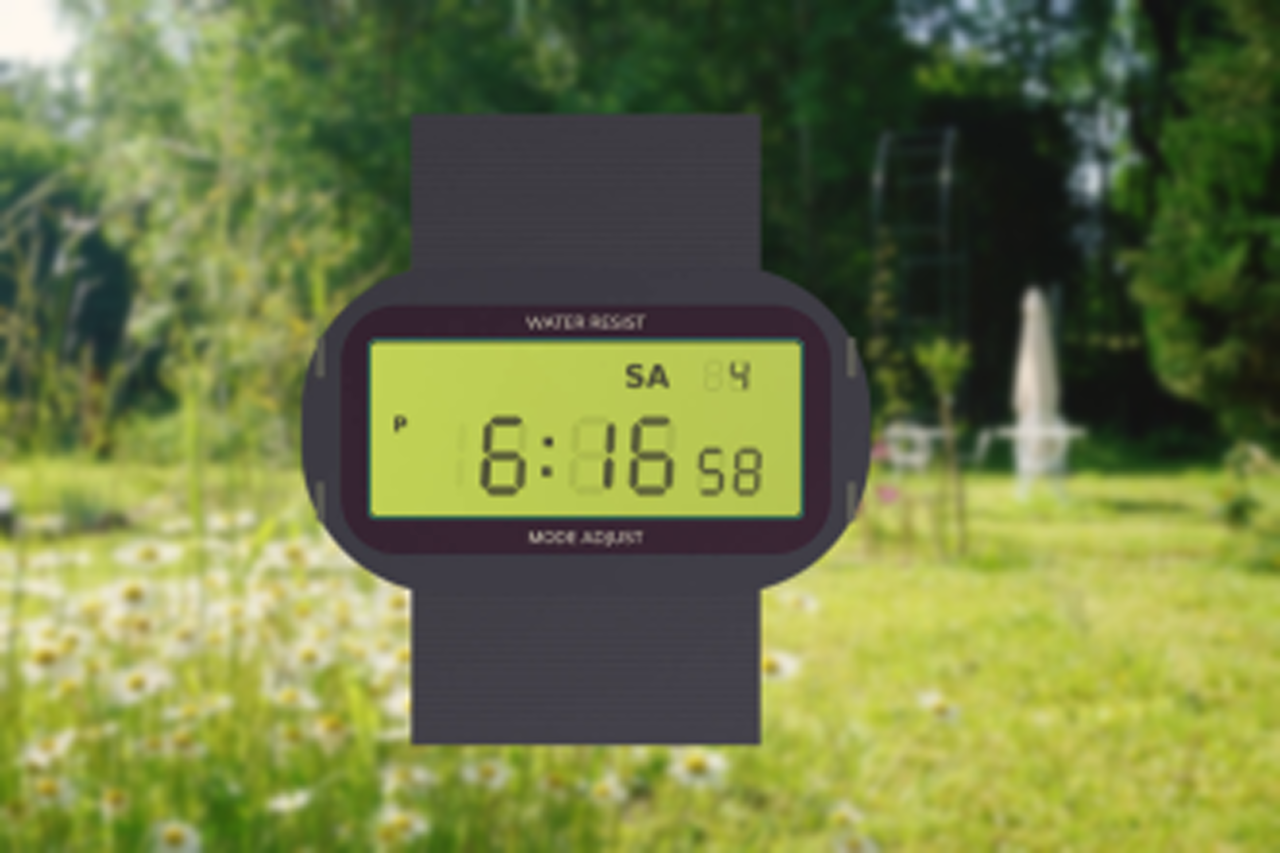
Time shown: {"hour": 6, "minute": 16, "second": 58}
